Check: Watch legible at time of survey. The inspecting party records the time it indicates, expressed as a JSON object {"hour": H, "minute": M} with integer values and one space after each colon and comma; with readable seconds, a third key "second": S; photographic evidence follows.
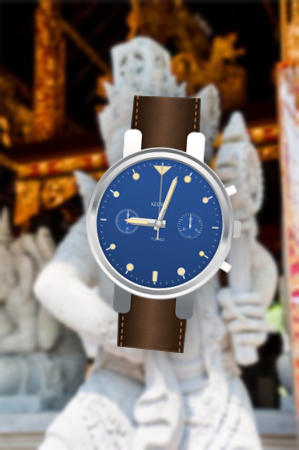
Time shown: {"hour": 9, "minute": 3}
